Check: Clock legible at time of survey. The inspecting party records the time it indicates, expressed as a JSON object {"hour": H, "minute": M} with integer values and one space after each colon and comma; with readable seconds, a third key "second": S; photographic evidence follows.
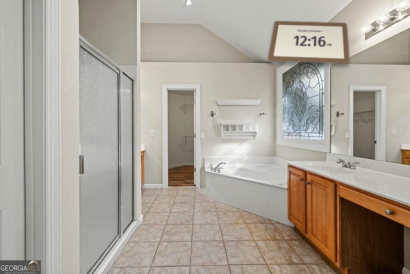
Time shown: {"hour": 12, "minute": 16}
